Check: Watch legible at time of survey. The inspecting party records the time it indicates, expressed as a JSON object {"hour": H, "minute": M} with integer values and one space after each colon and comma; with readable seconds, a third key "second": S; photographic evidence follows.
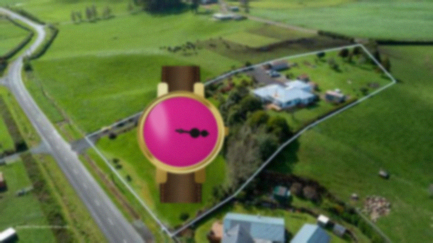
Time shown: {"hour": 3, "minute": 16}
